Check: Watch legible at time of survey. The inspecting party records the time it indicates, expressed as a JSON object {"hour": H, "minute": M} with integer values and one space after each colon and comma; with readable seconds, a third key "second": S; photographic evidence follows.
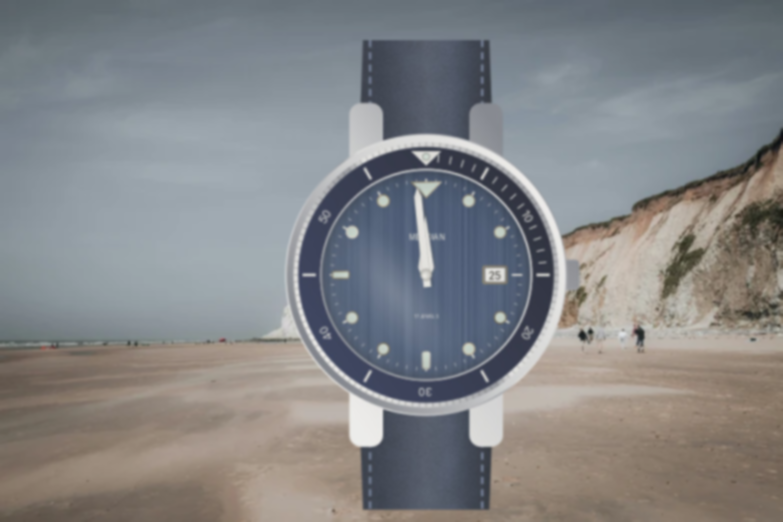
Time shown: {"hour": 11, "minute": 59}
